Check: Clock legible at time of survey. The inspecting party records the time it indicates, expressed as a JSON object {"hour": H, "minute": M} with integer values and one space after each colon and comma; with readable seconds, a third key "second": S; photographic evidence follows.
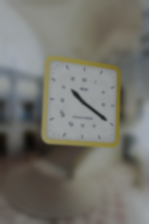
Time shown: {"hour": 10, "minute": 20}
